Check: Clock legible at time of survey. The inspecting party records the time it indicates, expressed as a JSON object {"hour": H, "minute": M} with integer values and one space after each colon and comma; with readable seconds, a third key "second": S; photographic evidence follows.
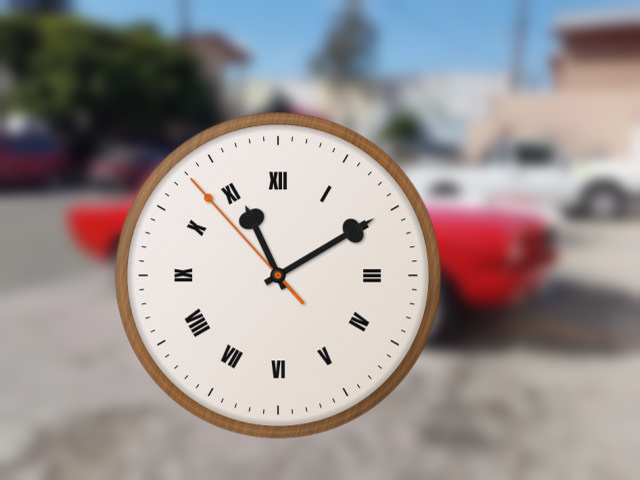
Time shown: {"hour": 11, "minute": 9, "second": 53}
